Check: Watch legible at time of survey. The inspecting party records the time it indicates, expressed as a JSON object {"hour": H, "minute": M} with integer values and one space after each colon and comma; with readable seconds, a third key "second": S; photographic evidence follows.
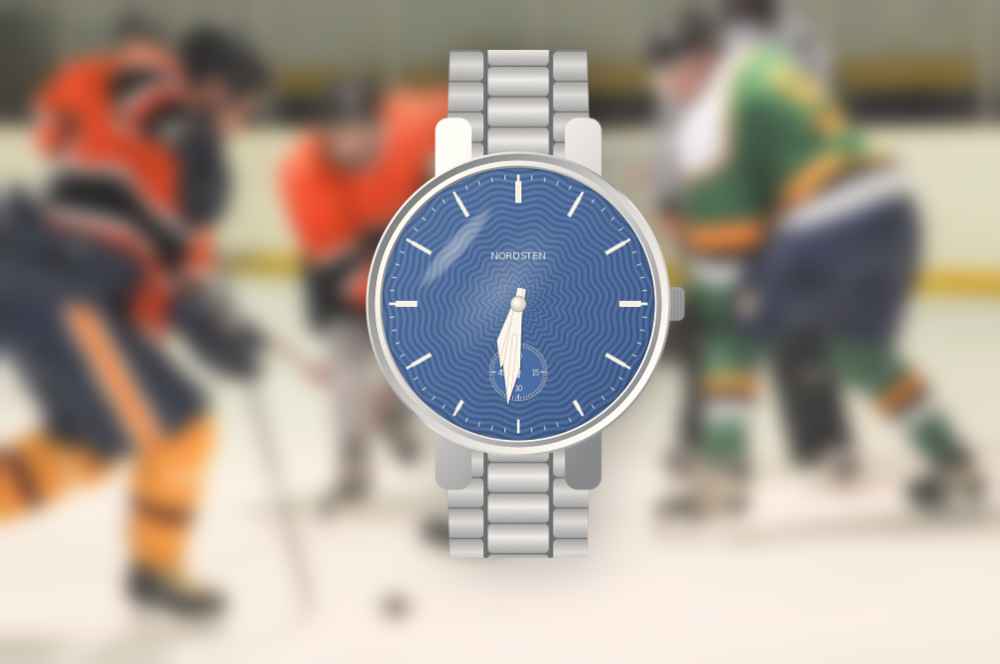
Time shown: {"hour": 6, "minute": 31}
